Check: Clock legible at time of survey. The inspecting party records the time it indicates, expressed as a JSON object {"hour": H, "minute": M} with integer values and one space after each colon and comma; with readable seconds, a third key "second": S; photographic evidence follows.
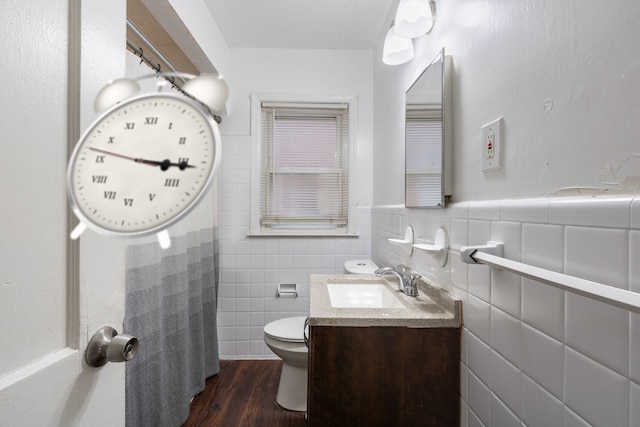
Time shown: {"hour": 3, "minute": 15, "second": 47}
